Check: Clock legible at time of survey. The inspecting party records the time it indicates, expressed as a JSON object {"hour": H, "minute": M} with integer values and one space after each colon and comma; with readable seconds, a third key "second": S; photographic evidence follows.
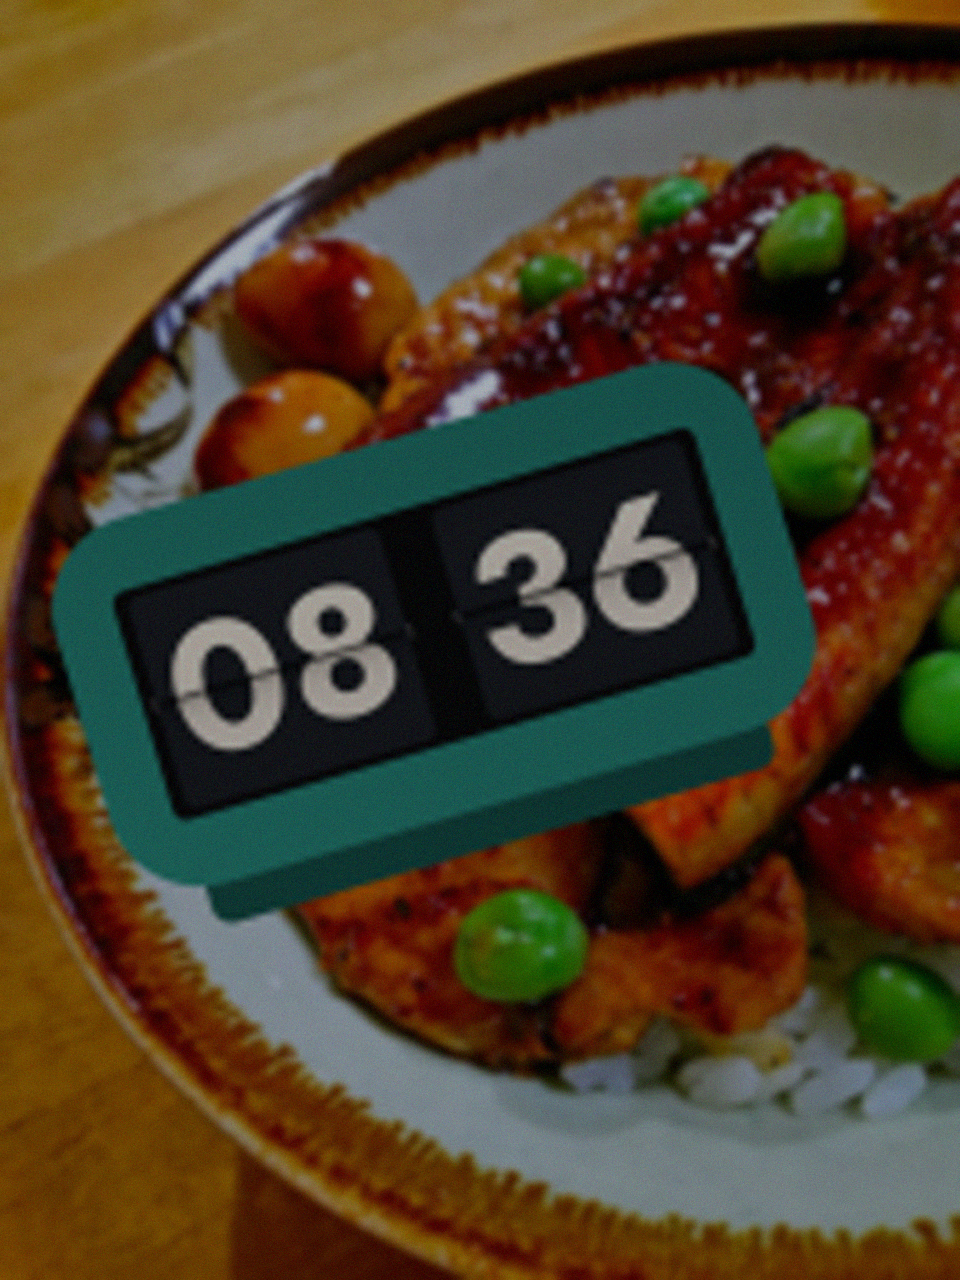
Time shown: {"hour": 8, "minute": 36}
